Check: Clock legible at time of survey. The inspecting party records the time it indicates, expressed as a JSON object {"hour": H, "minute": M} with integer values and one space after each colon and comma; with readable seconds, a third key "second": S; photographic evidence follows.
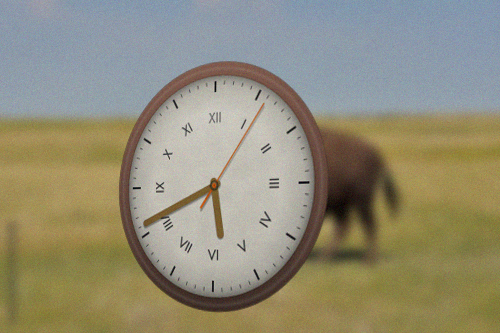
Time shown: {"hour": 5, "minute": 41, "second": 6}
